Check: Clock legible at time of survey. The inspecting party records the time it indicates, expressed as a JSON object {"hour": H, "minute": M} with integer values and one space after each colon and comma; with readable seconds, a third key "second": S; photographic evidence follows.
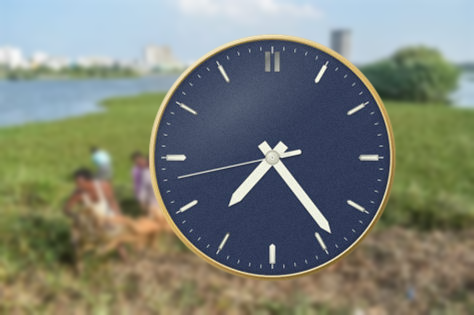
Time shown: {"hour": 7, "minute": 23, "second": 43}
